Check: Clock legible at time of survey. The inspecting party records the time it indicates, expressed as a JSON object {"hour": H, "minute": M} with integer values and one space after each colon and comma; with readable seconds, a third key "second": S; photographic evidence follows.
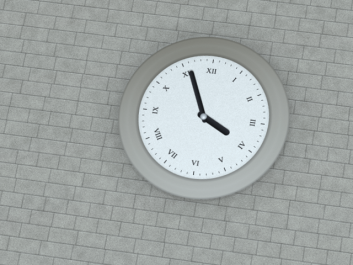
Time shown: {"hour": 3, "minute": 56}
